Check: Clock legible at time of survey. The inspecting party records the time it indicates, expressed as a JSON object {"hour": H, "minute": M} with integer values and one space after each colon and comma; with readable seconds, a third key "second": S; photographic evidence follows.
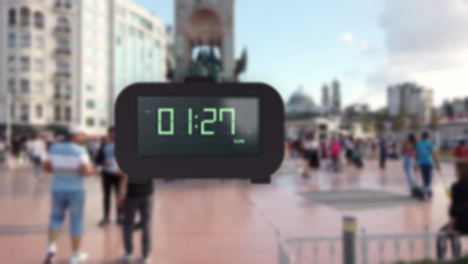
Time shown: {"hour": 1, "minute": 27}
